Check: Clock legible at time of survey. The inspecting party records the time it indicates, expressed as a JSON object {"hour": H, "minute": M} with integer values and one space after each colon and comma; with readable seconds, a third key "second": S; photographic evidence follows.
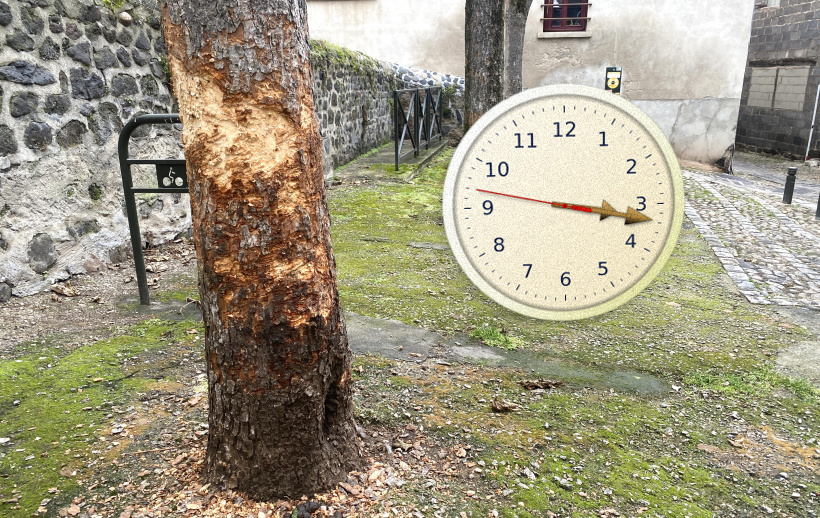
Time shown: {"hour": 3, "minute": 16, "second": 47}
